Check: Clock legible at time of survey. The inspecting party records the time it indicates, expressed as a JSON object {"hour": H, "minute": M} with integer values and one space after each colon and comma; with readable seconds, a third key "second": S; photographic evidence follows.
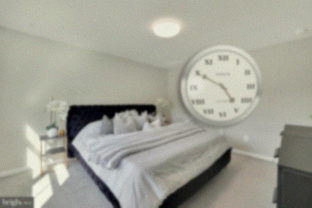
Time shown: {"hour": 4, "minute": 50}
